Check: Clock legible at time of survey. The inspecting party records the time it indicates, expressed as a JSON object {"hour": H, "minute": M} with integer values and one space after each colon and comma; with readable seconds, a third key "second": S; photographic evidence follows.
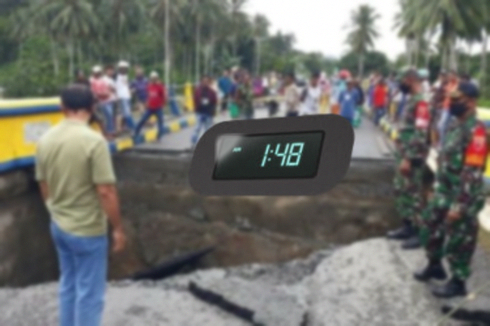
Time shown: {"hour": 1, "minute": 48}
